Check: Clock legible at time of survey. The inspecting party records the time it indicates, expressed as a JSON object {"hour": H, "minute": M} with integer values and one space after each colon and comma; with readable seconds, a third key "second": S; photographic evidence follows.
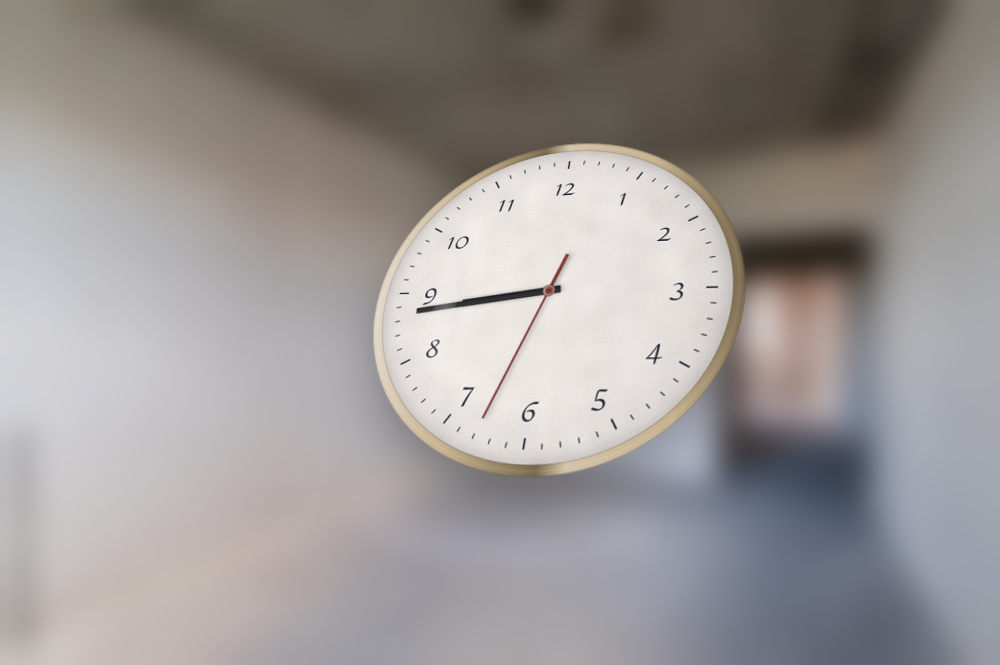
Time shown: {"hour": 8, "minute": 43, "second": 33}
